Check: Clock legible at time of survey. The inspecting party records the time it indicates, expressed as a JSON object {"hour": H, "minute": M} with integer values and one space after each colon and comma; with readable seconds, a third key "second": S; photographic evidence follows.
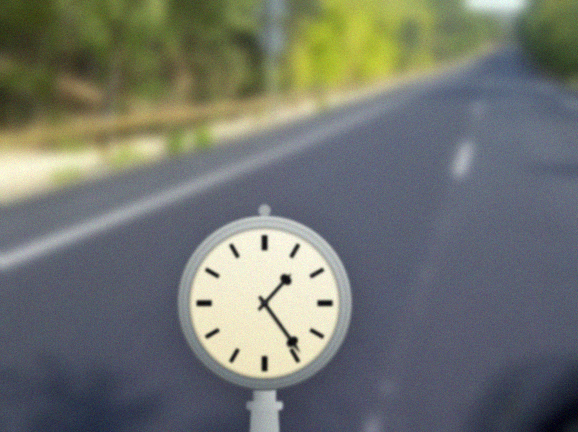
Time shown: {"hour": 1, "minute": 24}
